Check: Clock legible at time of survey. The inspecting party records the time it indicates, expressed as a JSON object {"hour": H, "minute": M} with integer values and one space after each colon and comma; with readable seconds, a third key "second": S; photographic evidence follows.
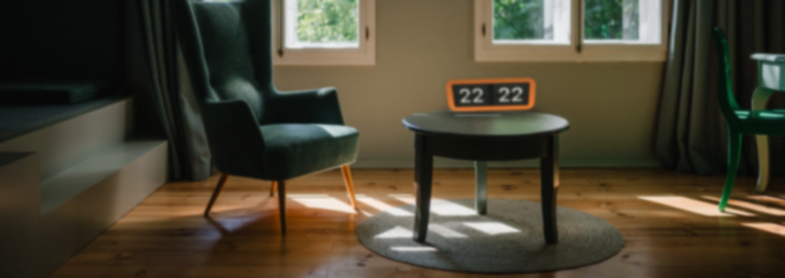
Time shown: {"hour": 22, "minute": 22}
